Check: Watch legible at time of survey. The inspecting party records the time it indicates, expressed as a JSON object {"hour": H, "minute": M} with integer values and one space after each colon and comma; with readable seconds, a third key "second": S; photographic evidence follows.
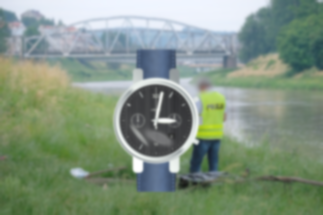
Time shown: {"hour": 3, "minute": 2}
